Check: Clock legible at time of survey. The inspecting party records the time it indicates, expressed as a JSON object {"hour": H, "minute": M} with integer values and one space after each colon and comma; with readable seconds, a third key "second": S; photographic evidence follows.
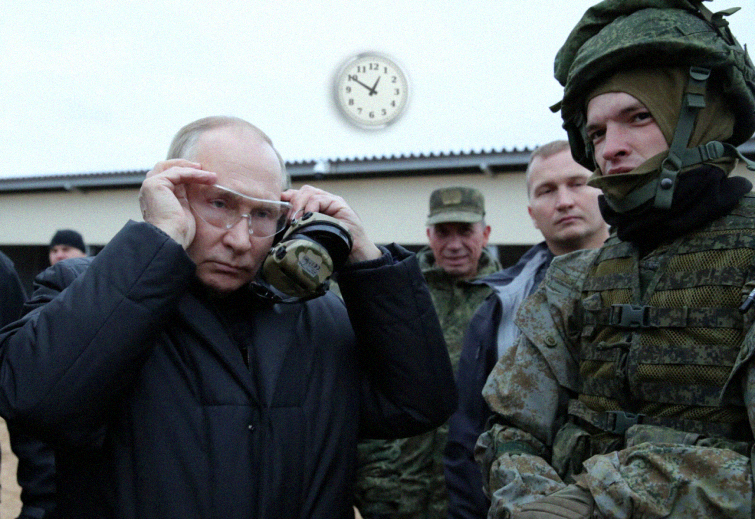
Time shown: {"hour": 12, "minute": 50}
